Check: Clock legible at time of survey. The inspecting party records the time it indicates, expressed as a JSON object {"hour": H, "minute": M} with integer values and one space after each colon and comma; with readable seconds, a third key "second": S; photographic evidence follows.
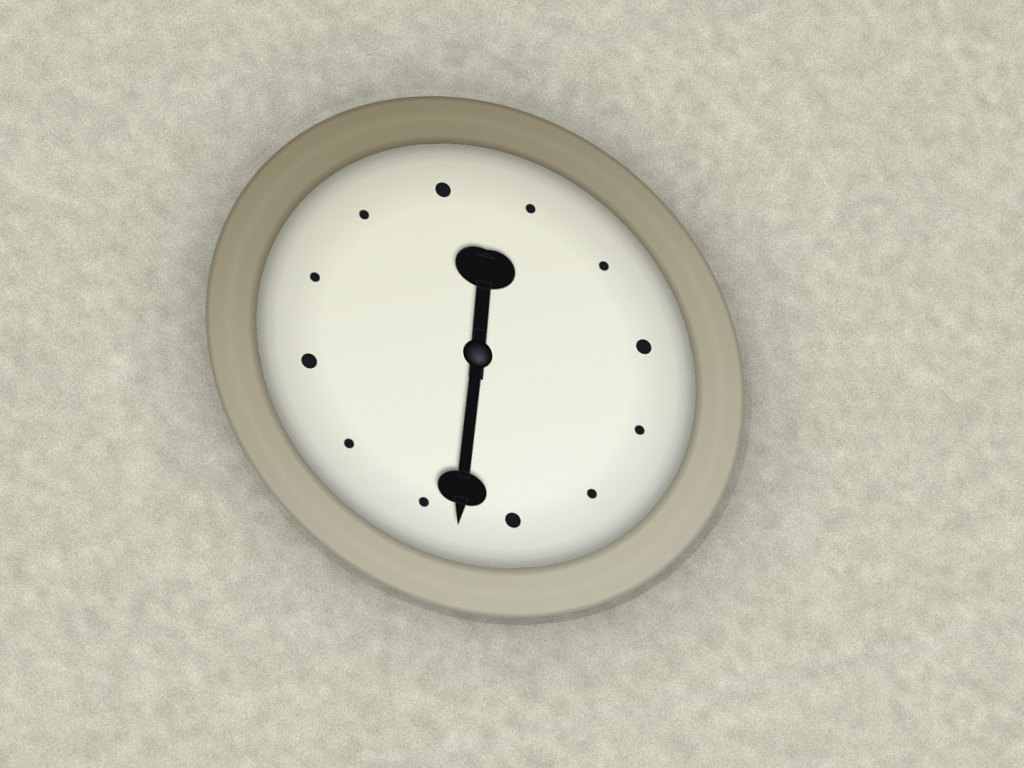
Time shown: {"hour": 12, "minute": 33}
